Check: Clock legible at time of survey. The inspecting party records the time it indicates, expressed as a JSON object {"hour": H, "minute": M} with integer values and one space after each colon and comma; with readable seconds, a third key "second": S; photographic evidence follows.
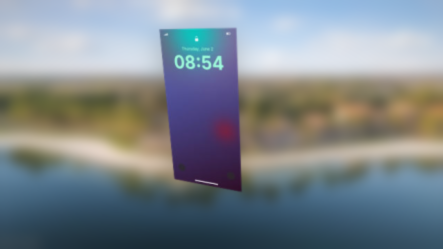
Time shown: {"hour": 8, "minute": 54}
